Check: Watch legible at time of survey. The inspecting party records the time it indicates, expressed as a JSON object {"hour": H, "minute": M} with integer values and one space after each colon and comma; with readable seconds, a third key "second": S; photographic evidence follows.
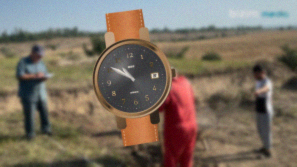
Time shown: {"hour": 10, "minute": 51}
